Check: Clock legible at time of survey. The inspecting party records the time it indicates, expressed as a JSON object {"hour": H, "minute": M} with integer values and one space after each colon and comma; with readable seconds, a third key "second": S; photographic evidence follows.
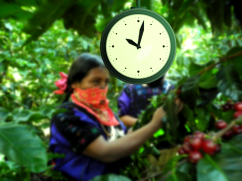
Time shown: {"hour": 10, "minute": 2}
